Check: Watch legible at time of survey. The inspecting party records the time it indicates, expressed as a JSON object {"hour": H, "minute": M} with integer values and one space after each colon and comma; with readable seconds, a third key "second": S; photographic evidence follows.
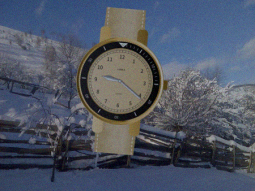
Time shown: {"hour": 9, "minute": 21}
